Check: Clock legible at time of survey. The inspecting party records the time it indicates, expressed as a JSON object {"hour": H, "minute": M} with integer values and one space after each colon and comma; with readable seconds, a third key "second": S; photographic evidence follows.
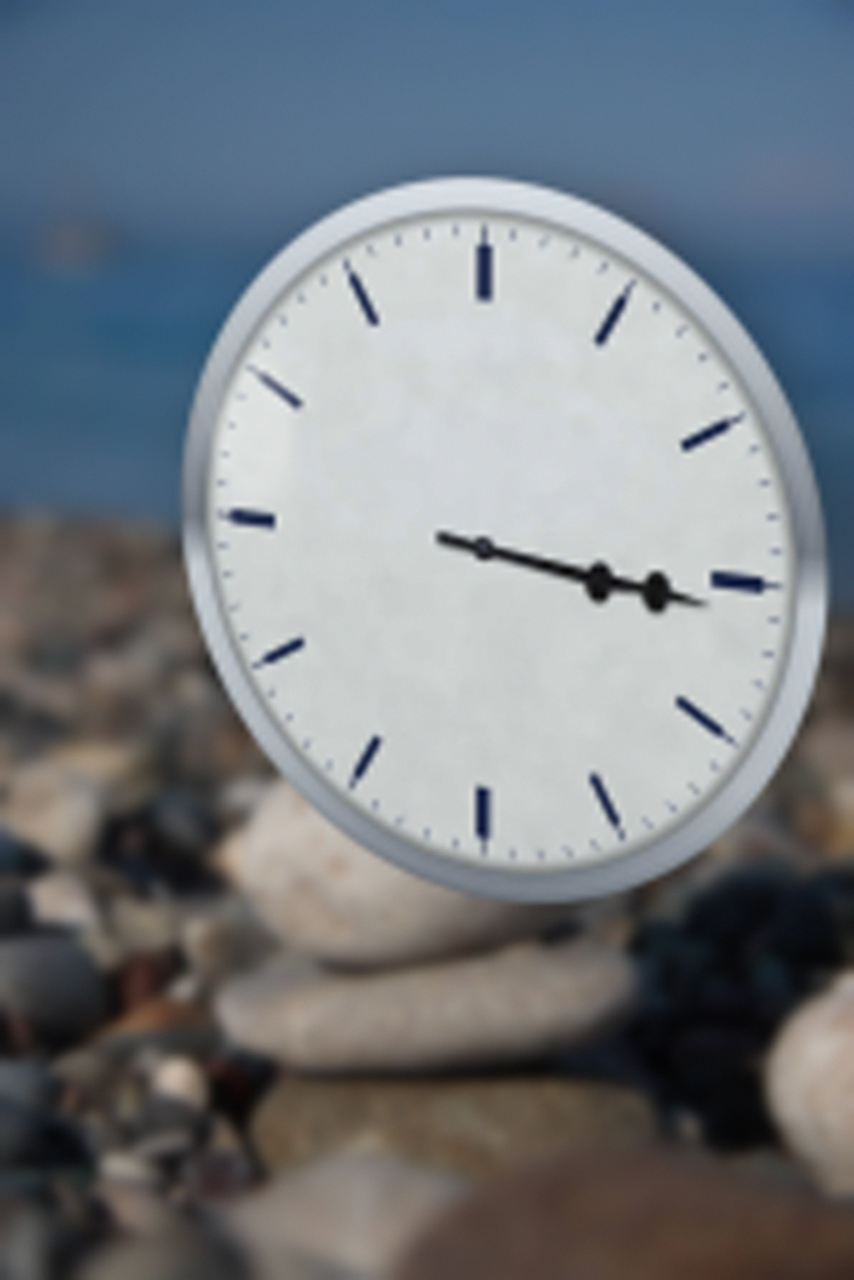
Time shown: {"hour": 3, "minute": 16}
